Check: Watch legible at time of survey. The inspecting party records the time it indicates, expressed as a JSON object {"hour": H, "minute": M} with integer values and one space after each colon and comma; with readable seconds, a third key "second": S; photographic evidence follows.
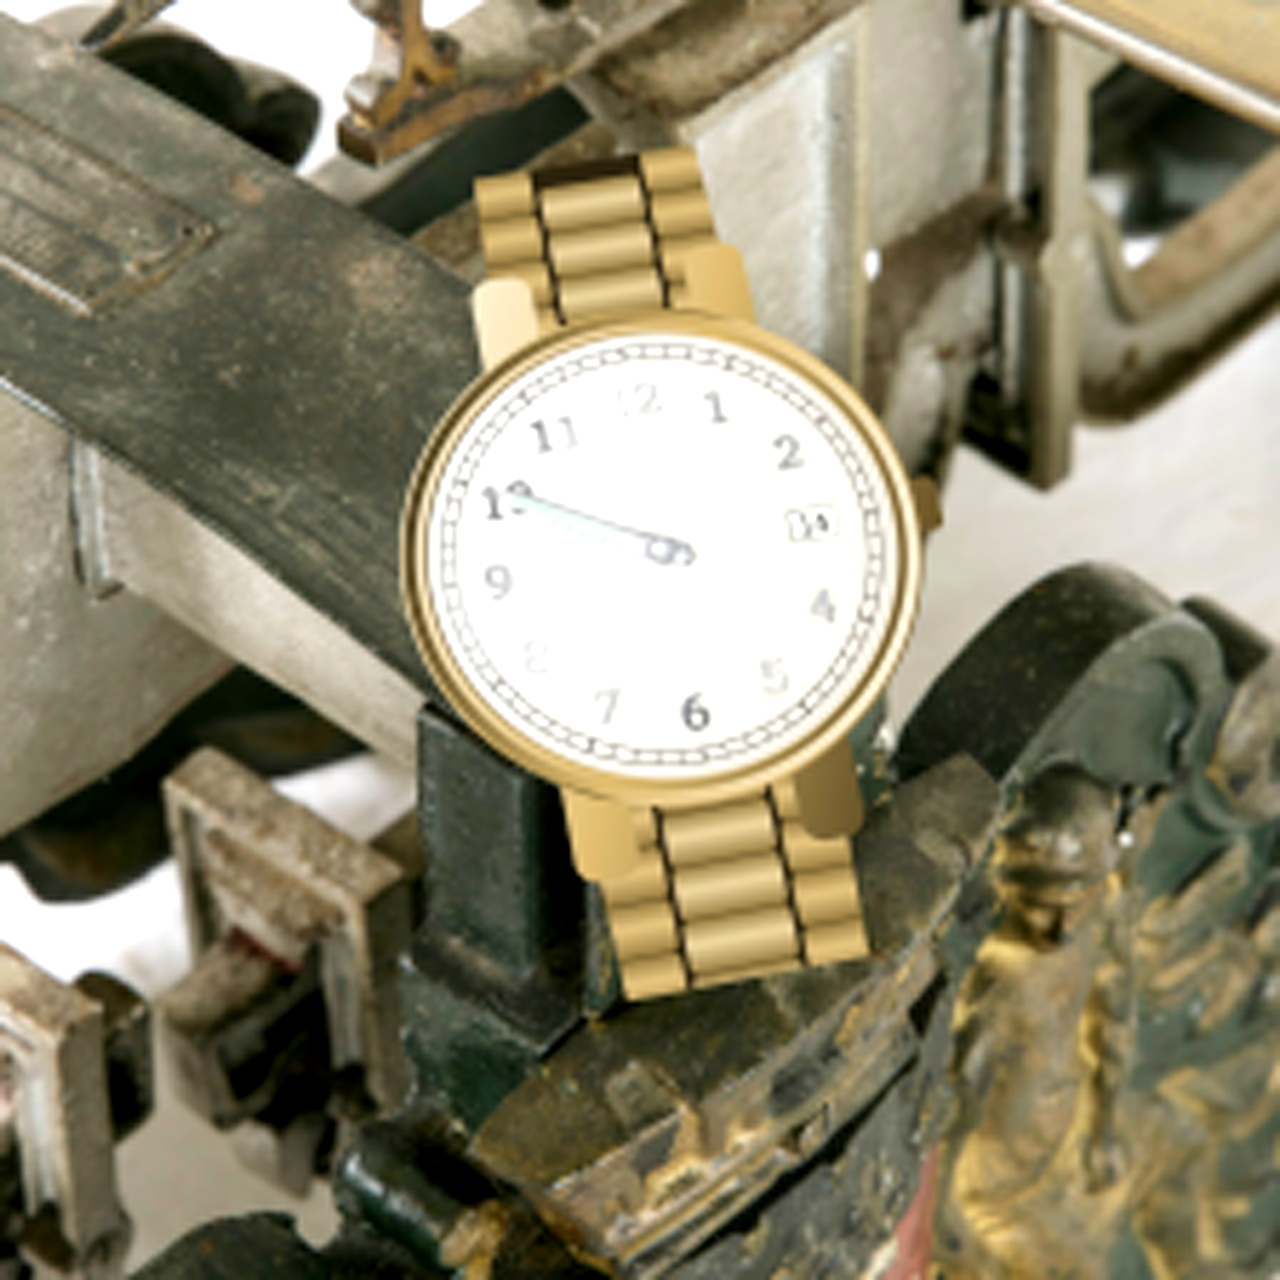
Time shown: {"hour": 9, "minute": 50}
